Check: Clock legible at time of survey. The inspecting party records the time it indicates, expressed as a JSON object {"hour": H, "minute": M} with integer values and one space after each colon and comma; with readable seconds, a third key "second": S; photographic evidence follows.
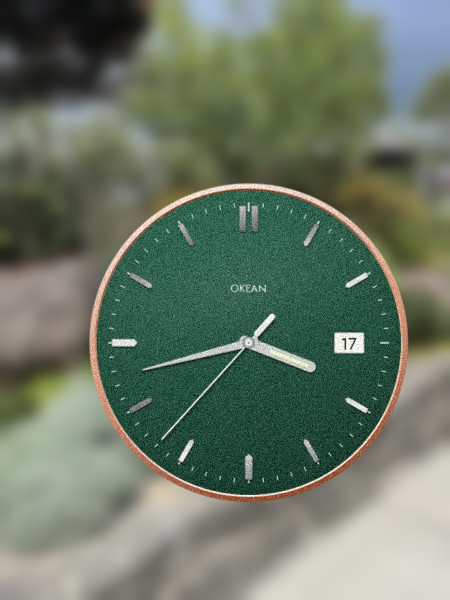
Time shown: {"hour": 3, "minute": 42, "second": 37}
